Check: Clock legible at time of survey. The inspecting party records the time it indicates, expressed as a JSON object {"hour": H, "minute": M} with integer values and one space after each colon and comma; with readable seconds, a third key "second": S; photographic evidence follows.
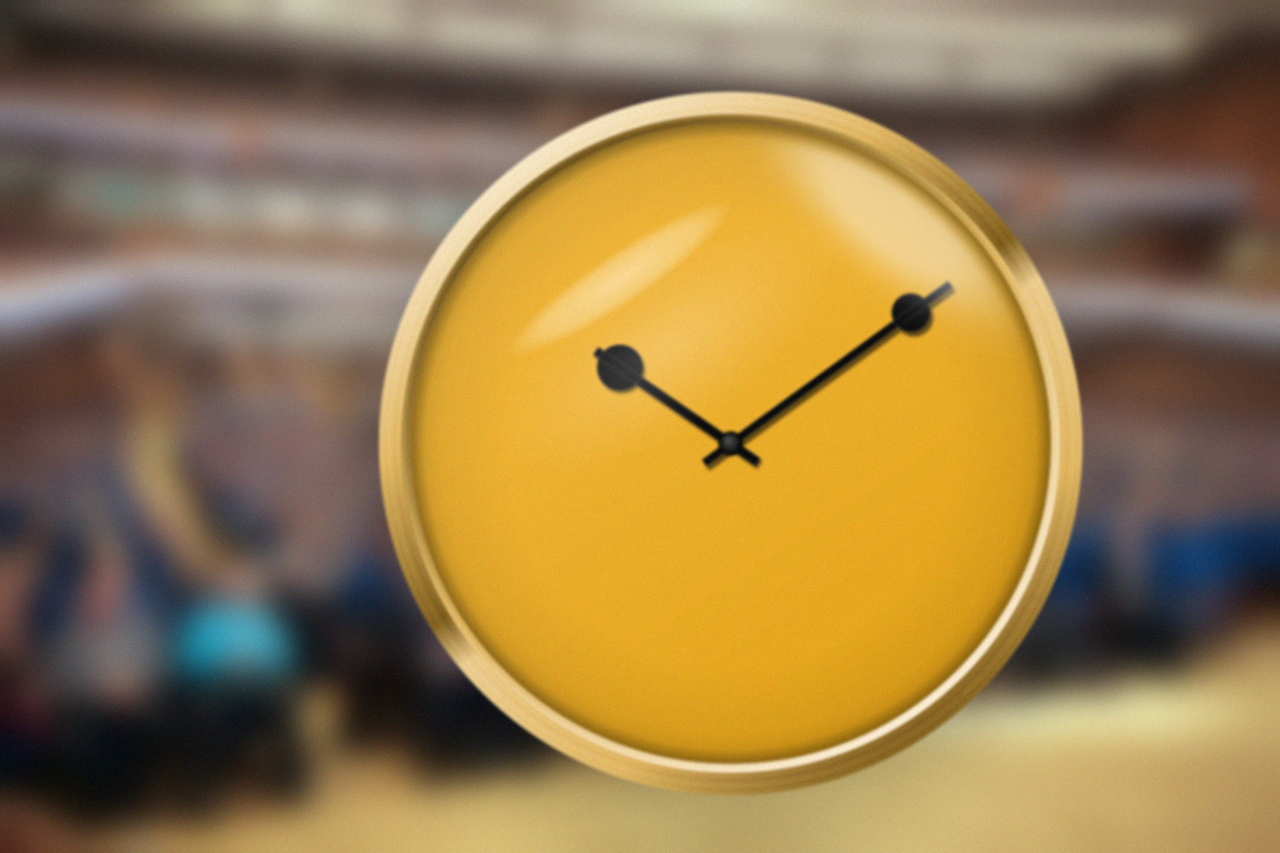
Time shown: {"hour": 10, "minute": 9}
